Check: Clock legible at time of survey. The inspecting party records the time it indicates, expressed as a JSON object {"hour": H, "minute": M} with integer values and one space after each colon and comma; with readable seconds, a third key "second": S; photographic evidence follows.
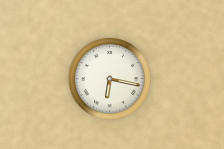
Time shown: {"hour": 6, "minute": 17}
